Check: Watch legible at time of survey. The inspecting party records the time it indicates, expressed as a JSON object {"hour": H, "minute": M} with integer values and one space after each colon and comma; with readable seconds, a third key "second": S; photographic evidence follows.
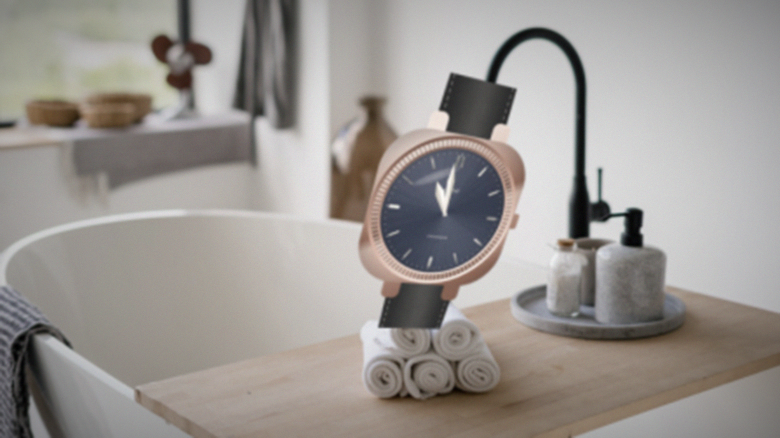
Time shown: {"hour": 10, "minute": 59}
